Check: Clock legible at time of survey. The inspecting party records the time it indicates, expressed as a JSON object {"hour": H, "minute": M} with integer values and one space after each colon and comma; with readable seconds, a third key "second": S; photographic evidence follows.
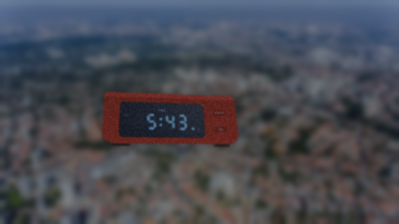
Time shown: {"hour": 5, "minute": 43}
